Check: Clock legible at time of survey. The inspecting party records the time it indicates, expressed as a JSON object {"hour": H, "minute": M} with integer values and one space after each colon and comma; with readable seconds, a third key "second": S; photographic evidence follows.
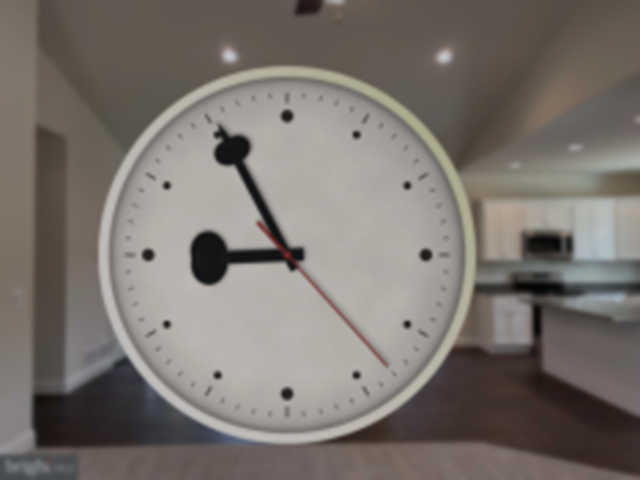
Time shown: {"hour": 8, "minute": 55, "second": 23}
